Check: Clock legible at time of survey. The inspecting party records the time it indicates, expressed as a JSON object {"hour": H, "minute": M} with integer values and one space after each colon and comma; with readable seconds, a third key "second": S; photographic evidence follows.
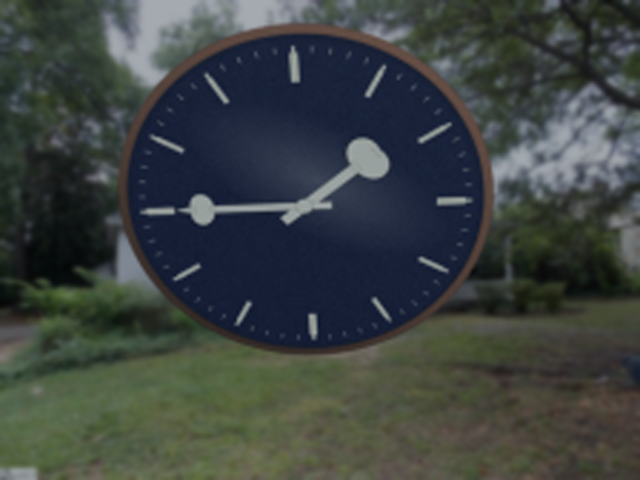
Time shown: {"hour": 1, "minute": 45}
